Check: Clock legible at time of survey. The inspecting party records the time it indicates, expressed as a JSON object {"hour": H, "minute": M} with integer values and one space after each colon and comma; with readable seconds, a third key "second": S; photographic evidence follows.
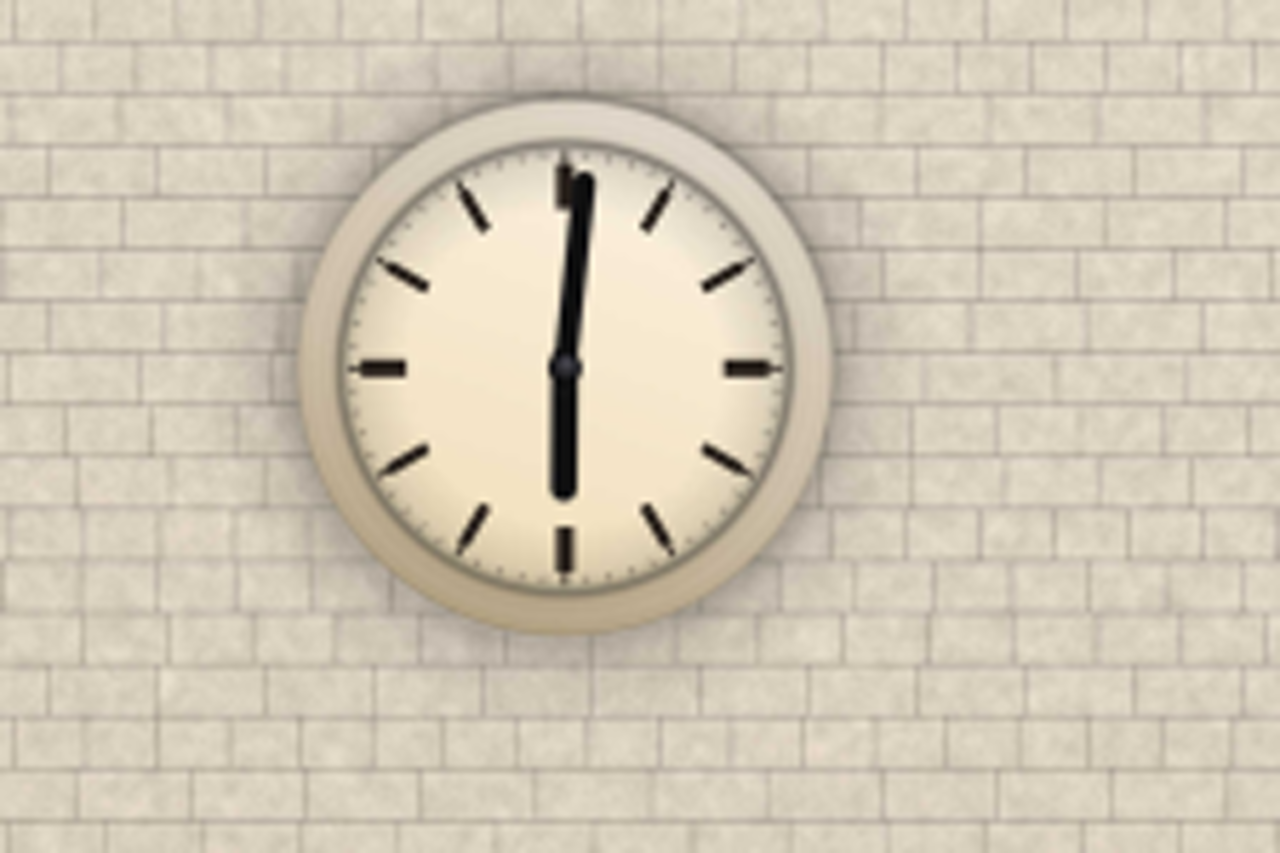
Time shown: {"hour": 6, "minute": 1}
